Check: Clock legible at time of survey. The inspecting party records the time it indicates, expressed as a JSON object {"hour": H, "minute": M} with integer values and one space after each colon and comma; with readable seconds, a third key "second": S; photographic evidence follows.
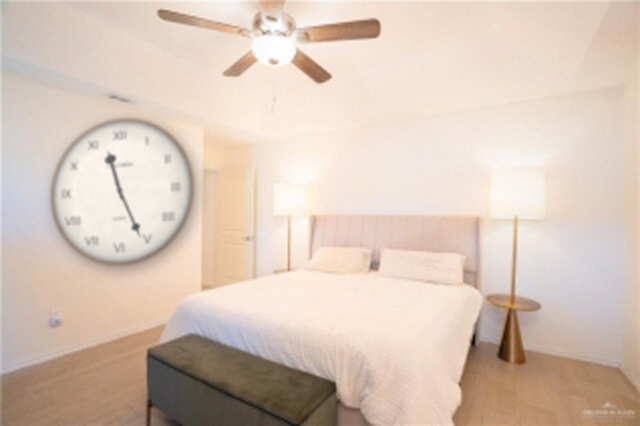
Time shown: {"hour": 11, "minute": 26}
